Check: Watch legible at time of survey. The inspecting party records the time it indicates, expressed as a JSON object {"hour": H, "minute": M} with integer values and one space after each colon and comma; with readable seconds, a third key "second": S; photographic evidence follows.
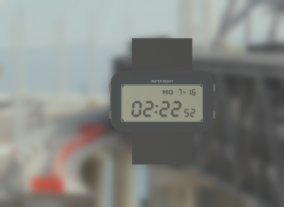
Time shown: {"hour": 2, "minute": 22}
